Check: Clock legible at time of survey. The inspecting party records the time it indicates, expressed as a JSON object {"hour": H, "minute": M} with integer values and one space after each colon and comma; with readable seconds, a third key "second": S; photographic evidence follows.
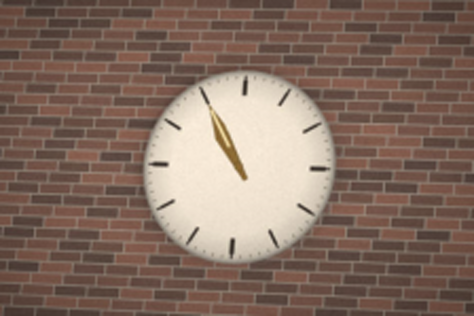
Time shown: {"hour": 10, "minute": 55}
